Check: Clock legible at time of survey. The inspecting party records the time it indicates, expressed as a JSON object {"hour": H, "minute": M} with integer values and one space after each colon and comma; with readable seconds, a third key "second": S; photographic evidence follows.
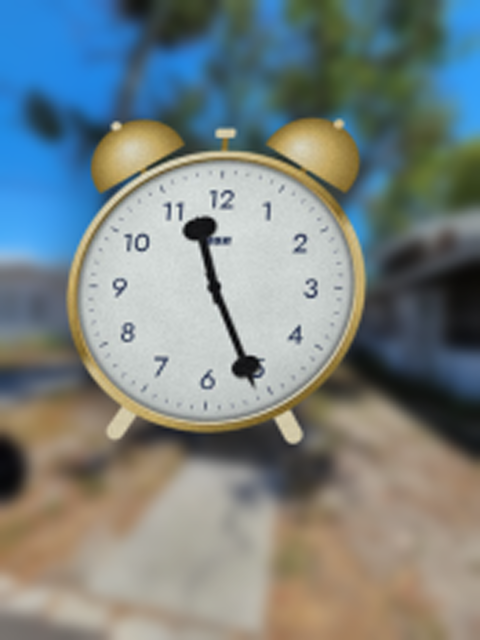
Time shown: {"hour": 11, "minute": 26}
